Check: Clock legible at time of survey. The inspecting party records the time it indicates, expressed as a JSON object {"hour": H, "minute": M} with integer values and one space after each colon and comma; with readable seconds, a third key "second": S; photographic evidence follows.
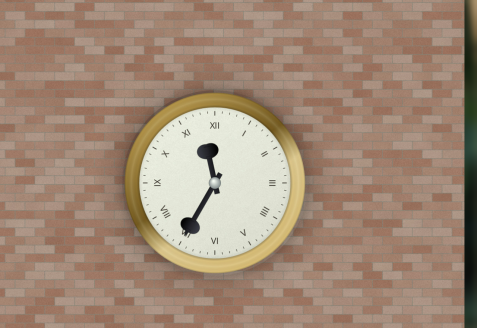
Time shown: {"hour": 11, "minute": 35}
